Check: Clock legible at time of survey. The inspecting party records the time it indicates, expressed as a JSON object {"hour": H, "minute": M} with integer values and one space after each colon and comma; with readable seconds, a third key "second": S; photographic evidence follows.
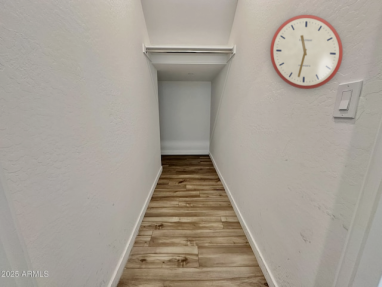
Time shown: {"hour": 11, "minute": 32}
